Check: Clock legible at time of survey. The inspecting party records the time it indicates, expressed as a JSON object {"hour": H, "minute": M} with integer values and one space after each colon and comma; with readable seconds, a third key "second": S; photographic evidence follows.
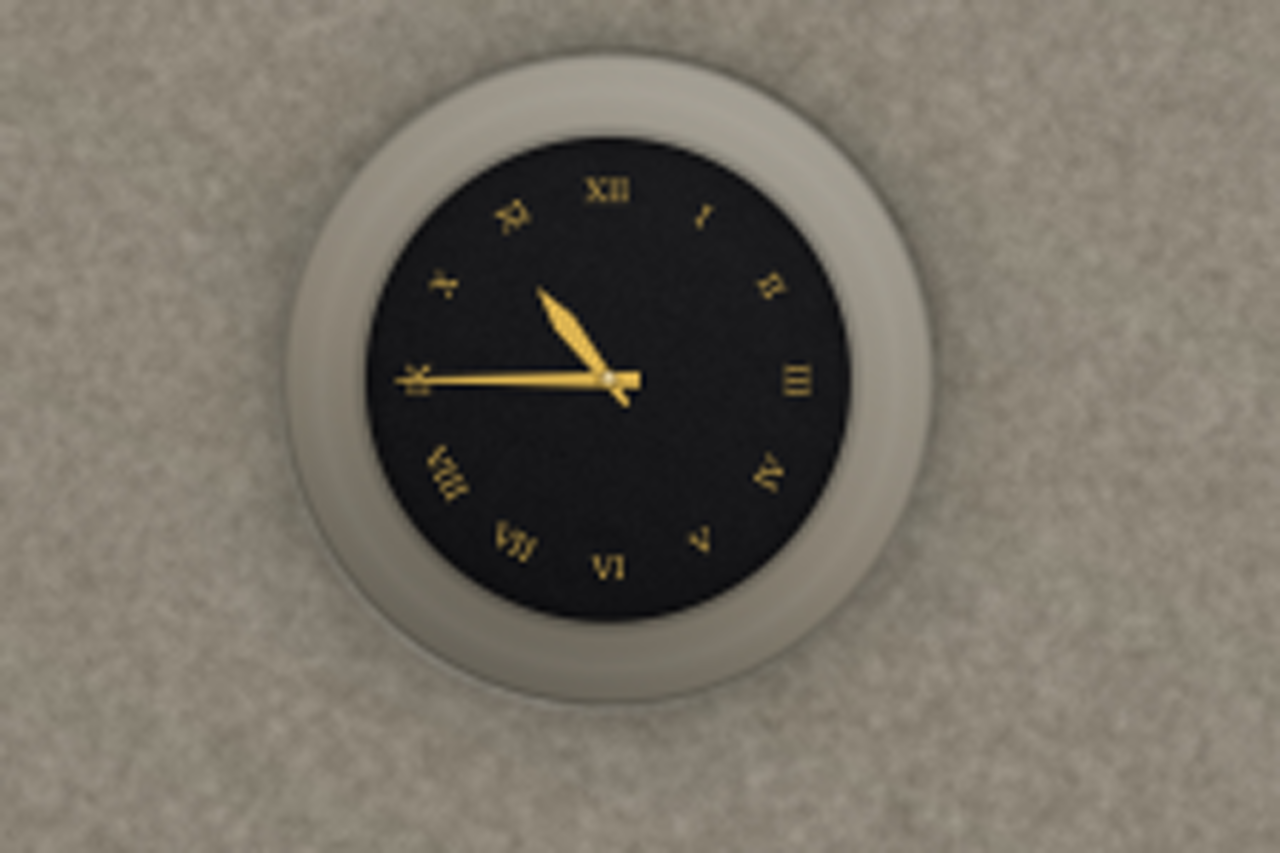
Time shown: {"hour": 10, "minute": 45}
